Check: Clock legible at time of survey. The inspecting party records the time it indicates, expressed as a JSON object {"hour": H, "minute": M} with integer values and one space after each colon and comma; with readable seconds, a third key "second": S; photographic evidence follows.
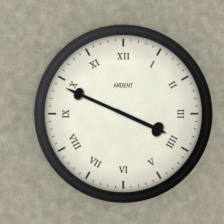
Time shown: {"hour": 3, "minute": 49}
